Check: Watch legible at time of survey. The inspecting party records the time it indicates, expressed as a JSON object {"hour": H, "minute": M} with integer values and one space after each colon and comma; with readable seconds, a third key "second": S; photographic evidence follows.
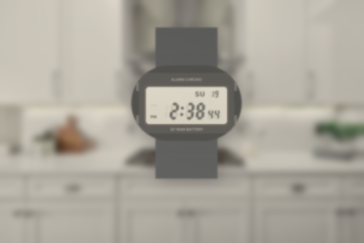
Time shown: {"hour": 2, "minute": 38, "second": 44}
